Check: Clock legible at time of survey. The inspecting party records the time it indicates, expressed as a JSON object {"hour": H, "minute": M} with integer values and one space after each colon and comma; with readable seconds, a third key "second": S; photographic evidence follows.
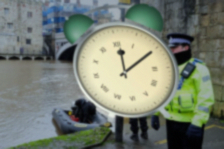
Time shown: {"hour": 12, "minute": 10}
